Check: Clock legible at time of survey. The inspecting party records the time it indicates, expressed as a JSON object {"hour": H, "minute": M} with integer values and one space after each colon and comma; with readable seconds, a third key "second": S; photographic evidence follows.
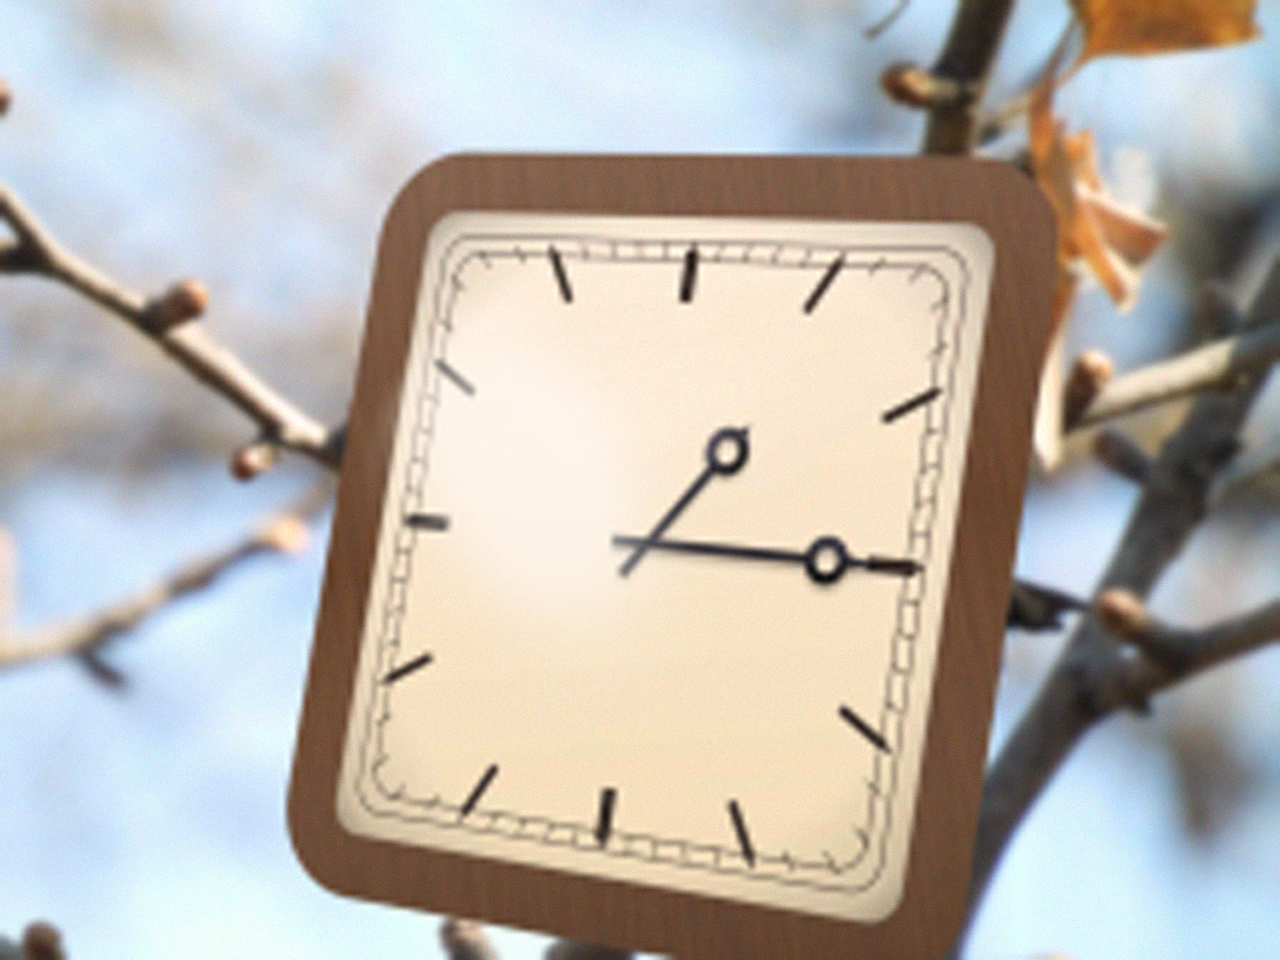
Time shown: {"hour": 1, "minute": 15}
